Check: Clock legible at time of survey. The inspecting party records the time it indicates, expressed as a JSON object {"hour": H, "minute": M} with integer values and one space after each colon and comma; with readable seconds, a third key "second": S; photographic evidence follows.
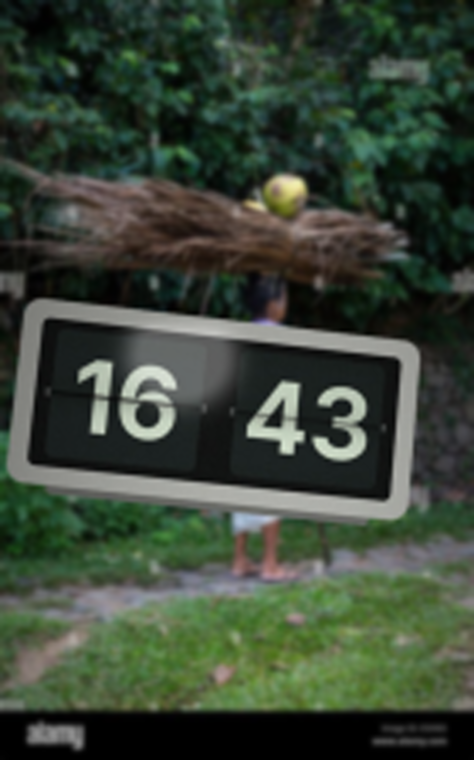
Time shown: {"hour": 16, "minute": 43}
